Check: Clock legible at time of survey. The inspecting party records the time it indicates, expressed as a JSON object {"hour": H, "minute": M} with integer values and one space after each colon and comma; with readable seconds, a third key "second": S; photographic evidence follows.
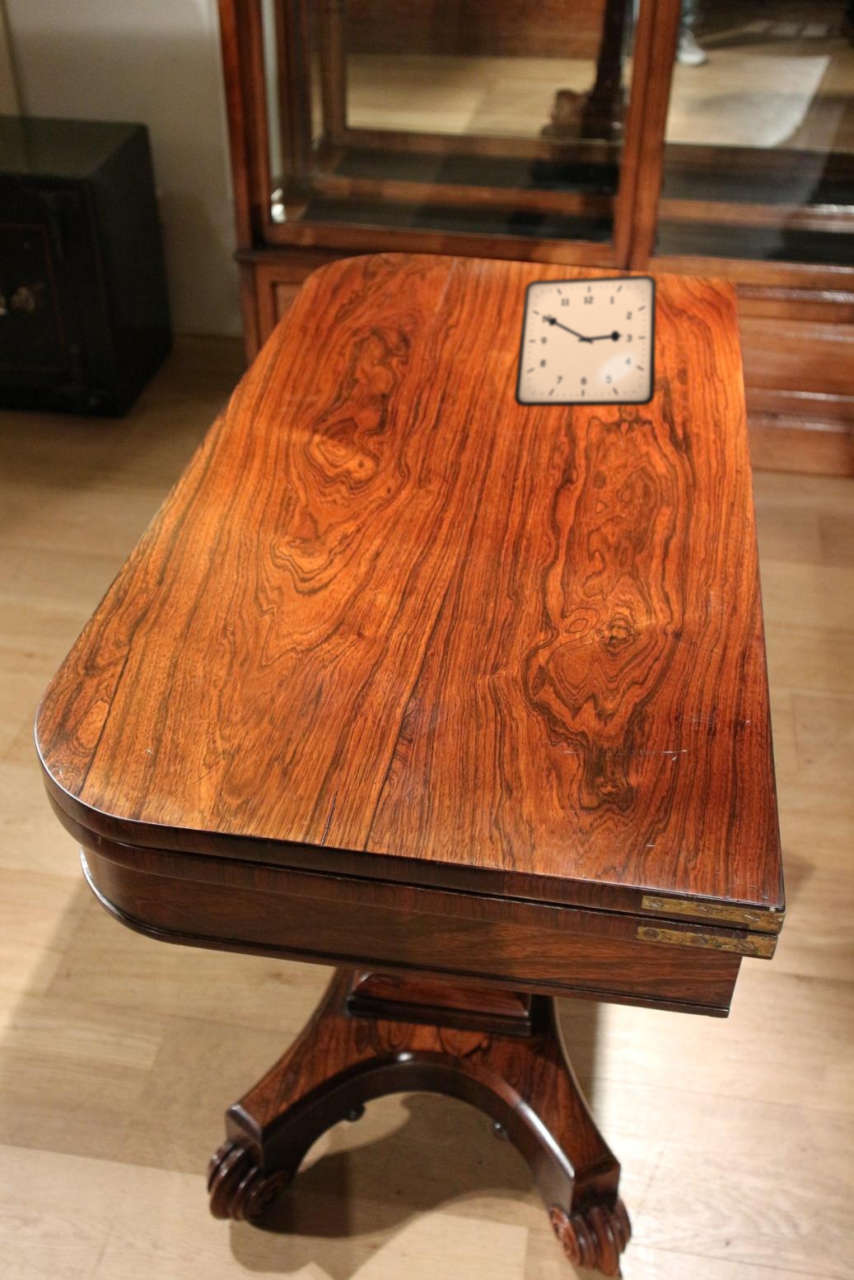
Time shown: {"hour": 2, "minute": 50}
